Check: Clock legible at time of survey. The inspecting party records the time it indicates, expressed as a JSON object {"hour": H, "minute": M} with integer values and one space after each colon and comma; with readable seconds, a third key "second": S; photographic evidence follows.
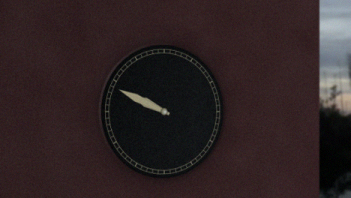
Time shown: {"hour": 9, "minute": 49}
